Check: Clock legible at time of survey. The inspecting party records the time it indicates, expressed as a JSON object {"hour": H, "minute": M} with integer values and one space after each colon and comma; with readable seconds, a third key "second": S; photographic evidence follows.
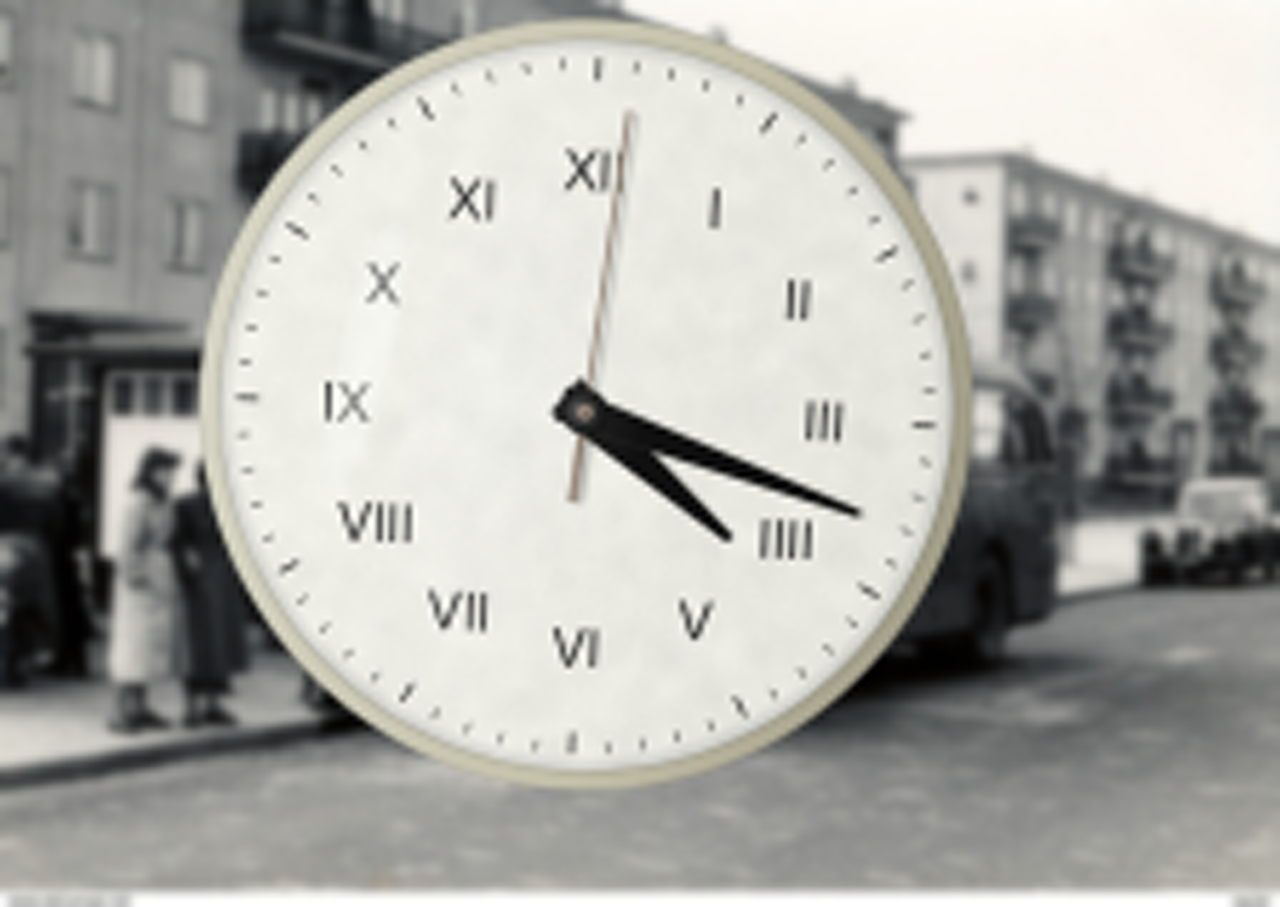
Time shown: {"hour": 4, "minute": 18, "second": 1}
